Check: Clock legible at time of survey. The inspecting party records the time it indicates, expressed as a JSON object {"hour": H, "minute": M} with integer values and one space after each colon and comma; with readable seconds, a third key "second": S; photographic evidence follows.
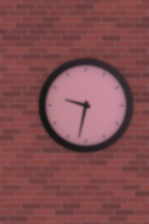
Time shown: {"hour": 9, "minute": 32}
